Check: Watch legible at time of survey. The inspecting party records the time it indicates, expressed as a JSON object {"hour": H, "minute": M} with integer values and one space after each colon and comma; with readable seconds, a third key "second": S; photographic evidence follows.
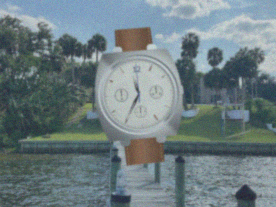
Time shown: {"hour": 11, "minute": 35}
